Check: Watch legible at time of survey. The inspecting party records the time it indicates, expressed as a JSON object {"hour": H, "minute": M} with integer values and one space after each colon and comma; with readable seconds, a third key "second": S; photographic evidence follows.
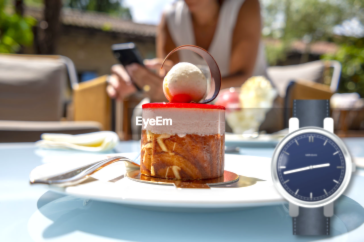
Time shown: {"hour": 2, "minute": 43}
